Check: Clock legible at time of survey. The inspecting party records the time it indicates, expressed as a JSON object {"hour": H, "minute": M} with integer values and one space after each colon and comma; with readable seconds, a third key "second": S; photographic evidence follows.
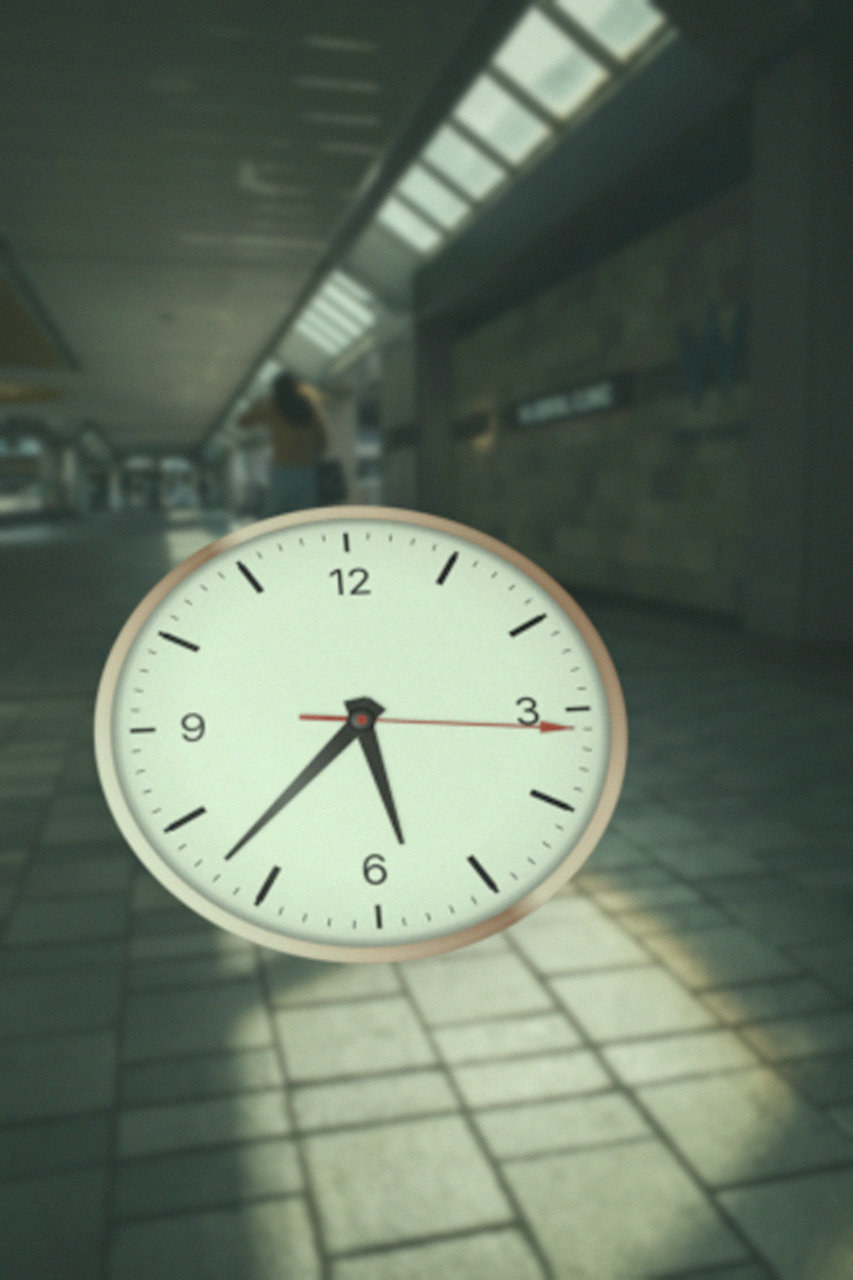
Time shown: {"hour": 5, "minute": 37, "second": 16}
